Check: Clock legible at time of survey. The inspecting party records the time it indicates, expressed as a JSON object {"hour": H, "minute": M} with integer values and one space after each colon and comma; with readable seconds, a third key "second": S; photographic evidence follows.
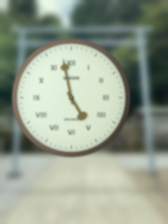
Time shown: {"hour": 4, "minute": 58}
